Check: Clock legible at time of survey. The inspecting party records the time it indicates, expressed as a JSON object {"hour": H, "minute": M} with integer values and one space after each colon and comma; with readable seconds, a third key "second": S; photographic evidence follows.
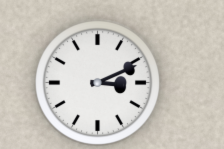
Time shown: {"hour": 3, "minute": 11}
